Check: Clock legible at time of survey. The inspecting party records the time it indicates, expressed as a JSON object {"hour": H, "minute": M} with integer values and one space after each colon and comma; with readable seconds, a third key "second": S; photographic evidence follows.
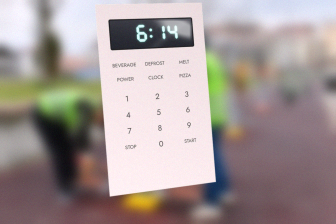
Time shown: {"hour": 6, "minute": 14}
